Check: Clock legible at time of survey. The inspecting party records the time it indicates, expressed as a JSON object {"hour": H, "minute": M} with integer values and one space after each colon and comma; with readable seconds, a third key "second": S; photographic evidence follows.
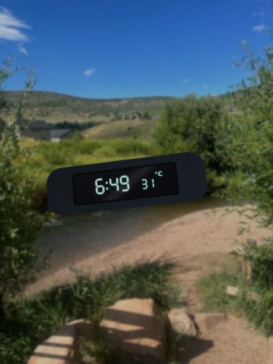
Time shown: {"hour": 6, "minute": 49}
